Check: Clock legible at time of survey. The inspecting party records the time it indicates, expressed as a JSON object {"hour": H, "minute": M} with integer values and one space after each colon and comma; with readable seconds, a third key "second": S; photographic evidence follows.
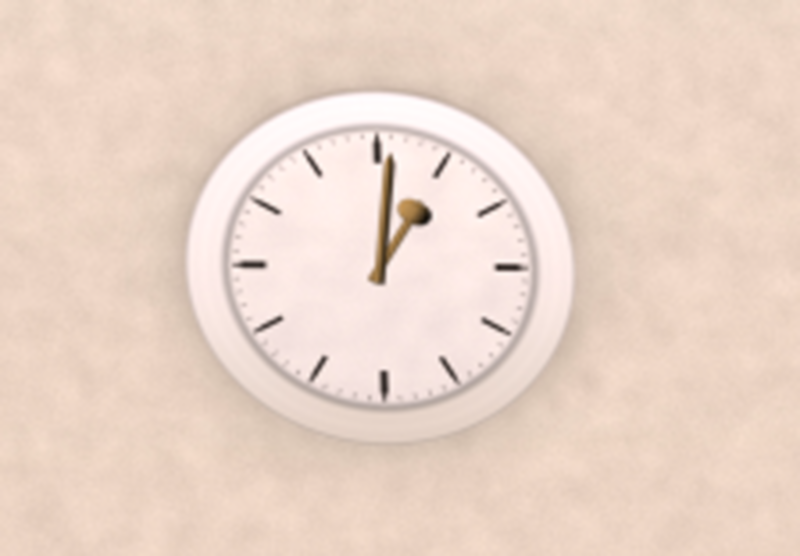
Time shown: {"hour": 1, "minute": 1}
